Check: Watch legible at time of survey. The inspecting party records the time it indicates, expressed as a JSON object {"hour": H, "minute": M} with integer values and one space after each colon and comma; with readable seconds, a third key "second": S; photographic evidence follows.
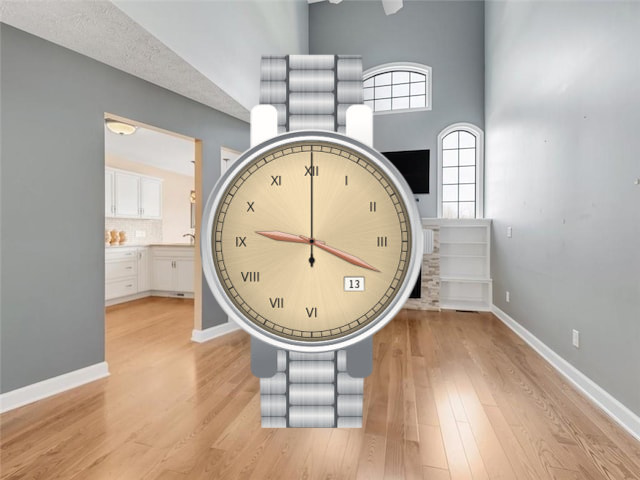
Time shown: {"hour": 9, "minute": 19, "second": 0}
